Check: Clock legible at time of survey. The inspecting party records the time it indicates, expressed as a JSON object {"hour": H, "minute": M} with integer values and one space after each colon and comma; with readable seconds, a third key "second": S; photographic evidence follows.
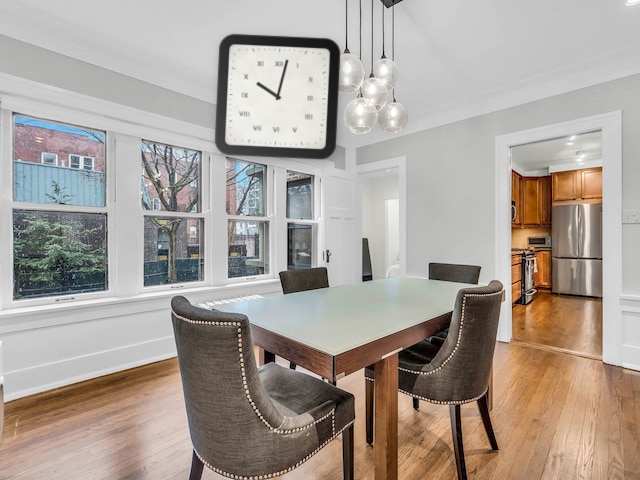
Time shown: {"hour": 10, "minute": 2}
